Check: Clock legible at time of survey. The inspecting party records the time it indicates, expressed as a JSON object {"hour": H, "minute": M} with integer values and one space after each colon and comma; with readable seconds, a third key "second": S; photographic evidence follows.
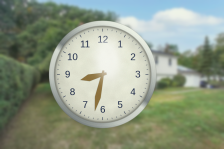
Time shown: {"hour": 8, "minute": 32}
